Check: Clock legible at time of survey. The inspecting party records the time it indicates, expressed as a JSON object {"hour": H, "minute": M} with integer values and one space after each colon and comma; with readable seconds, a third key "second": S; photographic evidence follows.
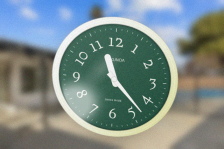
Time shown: {"hour": 11, "minute": 23}
